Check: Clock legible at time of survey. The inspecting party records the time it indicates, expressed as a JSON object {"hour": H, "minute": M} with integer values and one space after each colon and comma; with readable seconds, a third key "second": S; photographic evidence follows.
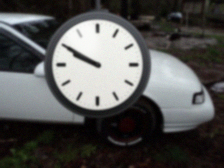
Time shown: {"hour": 9, "minute": 50}
